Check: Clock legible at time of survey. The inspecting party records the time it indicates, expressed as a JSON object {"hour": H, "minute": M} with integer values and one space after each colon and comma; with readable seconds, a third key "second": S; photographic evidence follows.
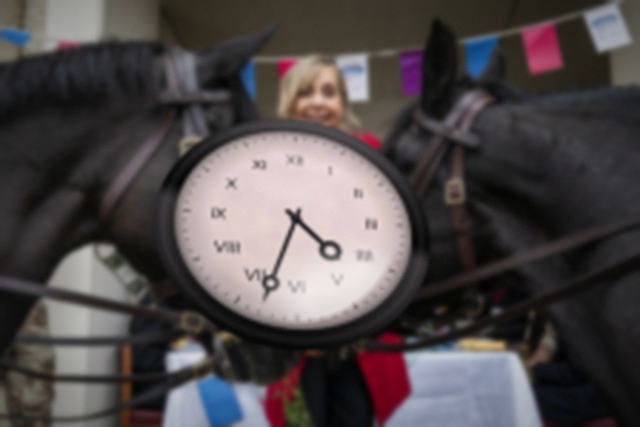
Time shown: {"hour": 4, "minute": 33}
